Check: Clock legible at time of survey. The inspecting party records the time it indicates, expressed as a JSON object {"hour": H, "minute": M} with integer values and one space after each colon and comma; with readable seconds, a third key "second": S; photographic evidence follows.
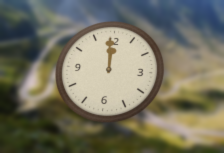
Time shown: {"hour": 11, "minute": 59}
